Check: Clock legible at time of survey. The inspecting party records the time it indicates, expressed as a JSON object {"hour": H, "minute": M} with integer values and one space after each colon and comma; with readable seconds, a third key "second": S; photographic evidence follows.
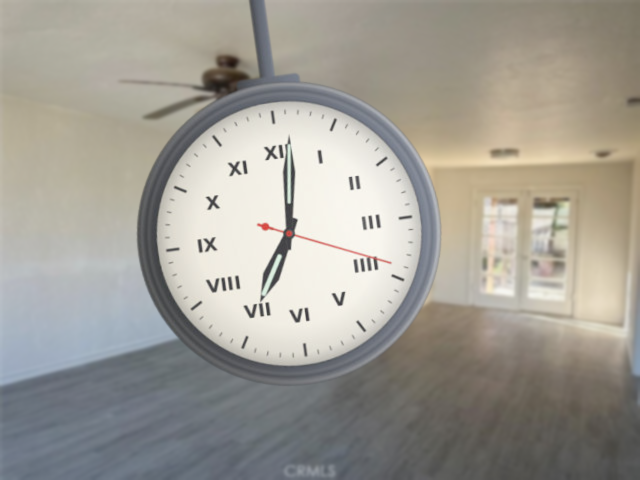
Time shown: {"hour": 7, "minute": 1, "second": 19}
